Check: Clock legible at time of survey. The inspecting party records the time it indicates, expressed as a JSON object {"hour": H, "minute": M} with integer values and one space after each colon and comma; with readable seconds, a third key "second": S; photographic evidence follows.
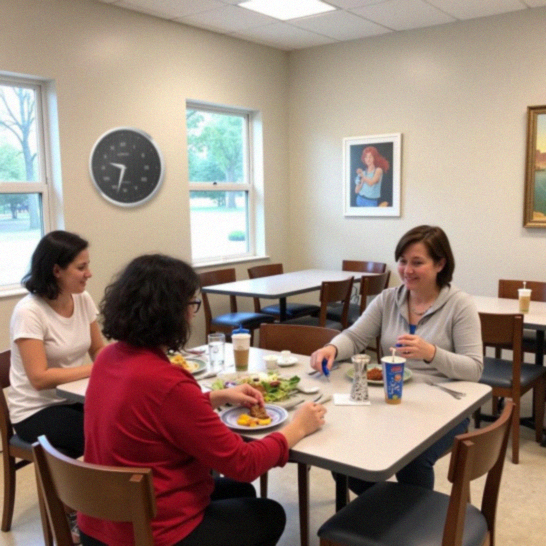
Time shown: {"hour": 9, "minute": 33}
